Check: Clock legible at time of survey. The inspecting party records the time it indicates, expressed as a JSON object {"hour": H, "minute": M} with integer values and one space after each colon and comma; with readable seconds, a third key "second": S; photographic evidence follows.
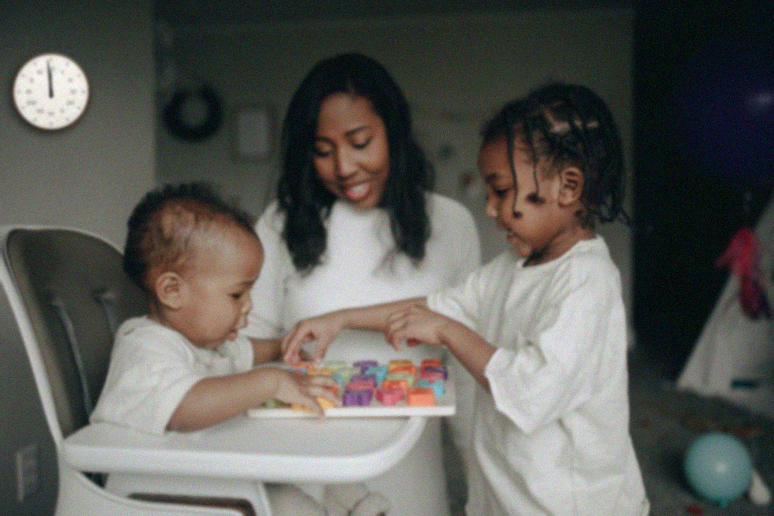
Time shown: {"hour": 11, "minute": 59}
